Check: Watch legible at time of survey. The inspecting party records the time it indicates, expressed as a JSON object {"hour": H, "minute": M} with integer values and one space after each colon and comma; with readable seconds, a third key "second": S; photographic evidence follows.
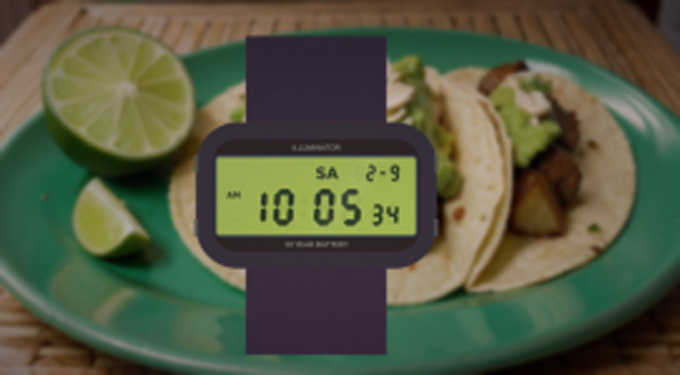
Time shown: {"hour": 10, "minute": 5, "second": 34}
